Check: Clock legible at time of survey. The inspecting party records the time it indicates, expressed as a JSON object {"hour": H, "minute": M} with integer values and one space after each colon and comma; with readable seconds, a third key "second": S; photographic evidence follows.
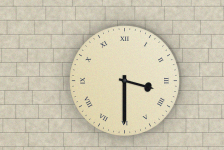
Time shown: {"hour": 3, "minute": 30}
